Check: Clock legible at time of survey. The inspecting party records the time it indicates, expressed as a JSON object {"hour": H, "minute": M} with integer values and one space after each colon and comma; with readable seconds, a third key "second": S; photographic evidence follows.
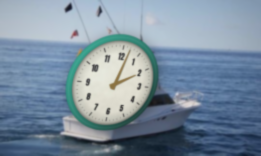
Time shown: {"hour": 2, "minute": 2}
